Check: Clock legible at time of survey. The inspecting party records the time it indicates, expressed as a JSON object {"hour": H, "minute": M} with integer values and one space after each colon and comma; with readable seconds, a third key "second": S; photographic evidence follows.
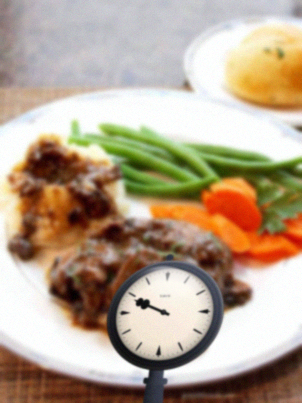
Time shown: {"hour": 9, "minute": 49}
